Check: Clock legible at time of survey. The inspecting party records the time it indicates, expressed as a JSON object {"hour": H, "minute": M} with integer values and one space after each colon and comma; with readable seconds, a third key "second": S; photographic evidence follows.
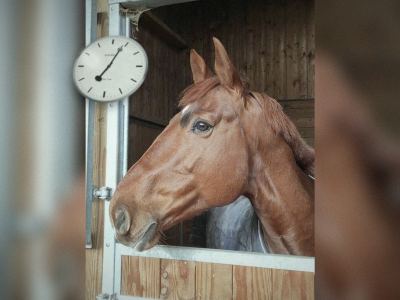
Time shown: {"hour": 7, "minute": 4}
